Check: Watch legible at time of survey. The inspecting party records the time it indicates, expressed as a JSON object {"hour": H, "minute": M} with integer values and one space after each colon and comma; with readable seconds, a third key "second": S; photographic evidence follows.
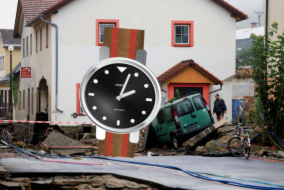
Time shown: {"hour": 2, "minute": 3}
